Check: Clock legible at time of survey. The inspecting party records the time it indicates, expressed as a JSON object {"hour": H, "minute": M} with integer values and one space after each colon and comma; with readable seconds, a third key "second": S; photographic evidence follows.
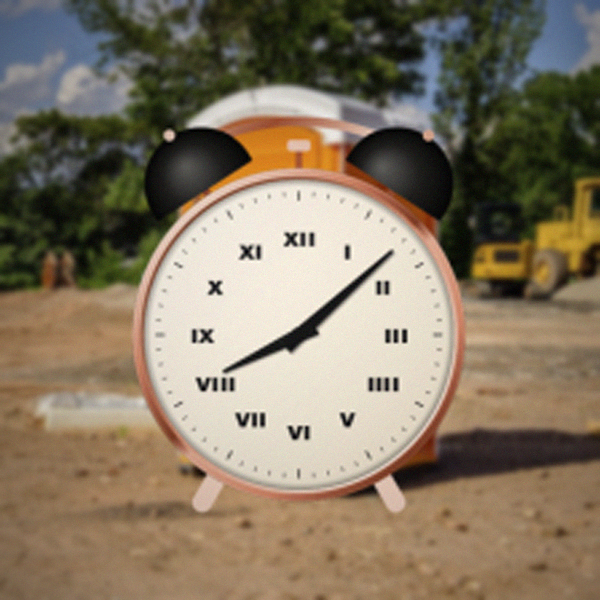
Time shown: {"hour": 8, "minute": 8}
